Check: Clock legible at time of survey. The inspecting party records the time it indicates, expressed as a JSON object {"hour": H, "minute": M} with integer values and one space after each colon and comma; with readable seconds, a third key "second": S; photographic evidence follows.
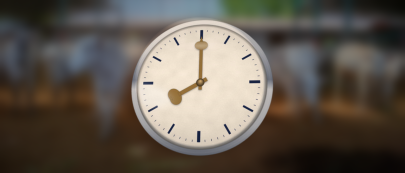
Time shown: {"hour": 8, "minute": 0}
